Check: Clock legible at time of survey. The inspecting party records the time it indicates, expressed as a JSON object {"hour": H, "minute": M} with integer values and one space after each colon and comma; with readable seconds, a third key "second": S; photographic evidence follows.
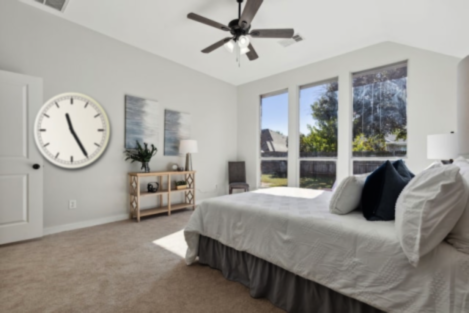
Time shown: {"hour": 11, "minute": 25}
